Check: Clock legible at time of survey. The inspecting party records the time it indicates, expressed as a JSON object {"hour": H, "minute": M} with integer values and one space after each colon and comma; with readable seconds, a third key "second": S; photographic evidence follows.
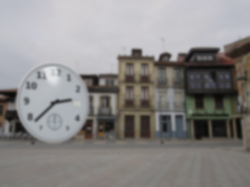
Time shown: {"hour": 2, "minute": 38}
